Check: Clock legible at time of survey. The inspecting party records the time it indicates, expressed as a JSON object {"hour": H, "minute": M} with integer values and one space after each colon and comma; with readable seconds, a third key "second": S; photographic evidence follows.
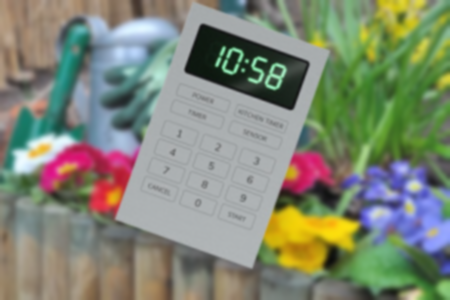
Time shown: {"hour": 10, "minute": 58}
